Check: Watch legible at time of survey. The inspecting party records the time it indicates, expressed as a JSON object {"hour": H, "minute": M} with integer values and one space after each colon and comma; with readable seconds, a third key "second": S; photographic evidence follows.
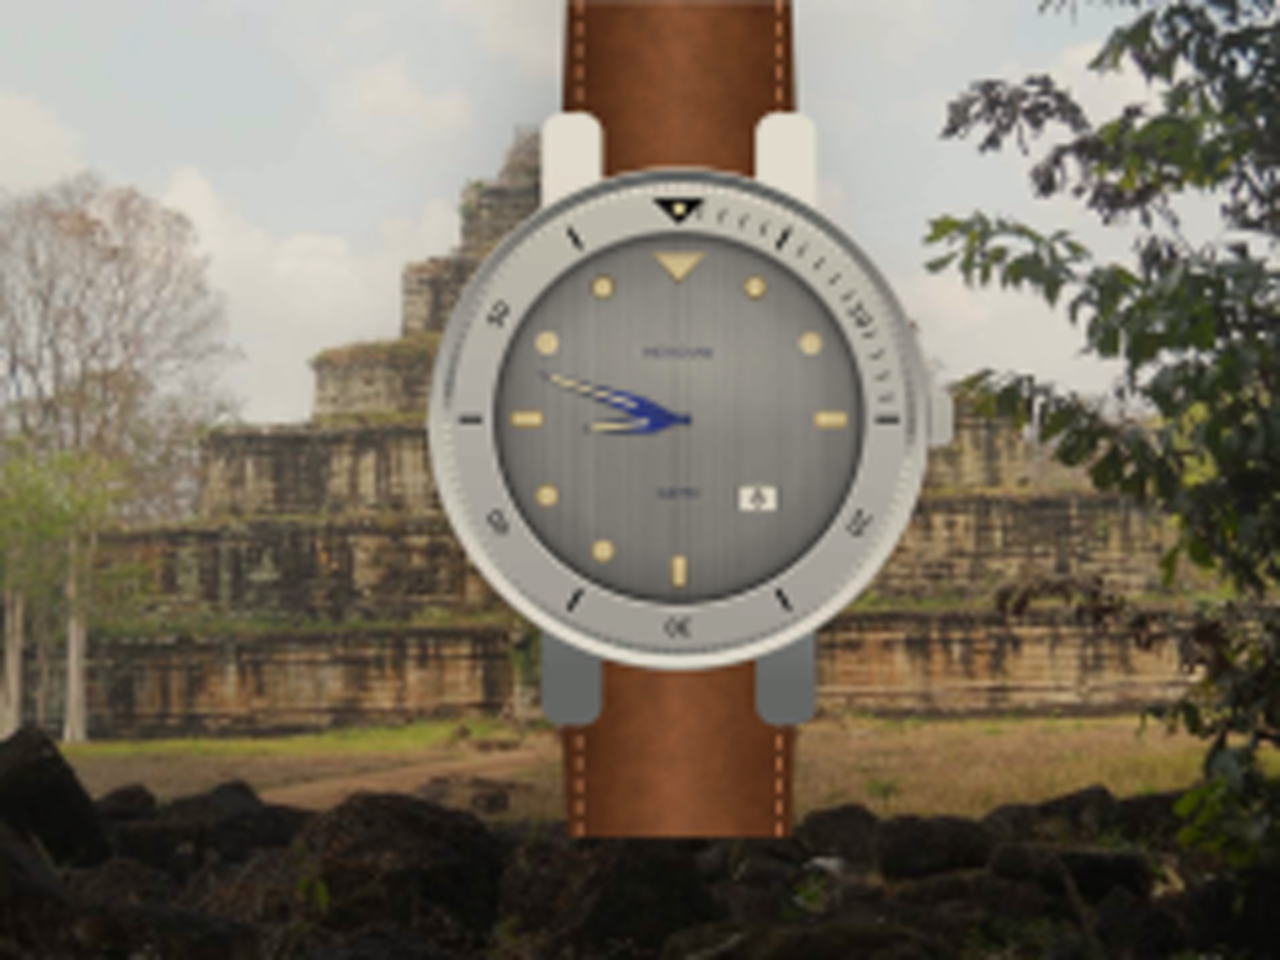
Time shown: {"hour": 8, "minute": 48}
